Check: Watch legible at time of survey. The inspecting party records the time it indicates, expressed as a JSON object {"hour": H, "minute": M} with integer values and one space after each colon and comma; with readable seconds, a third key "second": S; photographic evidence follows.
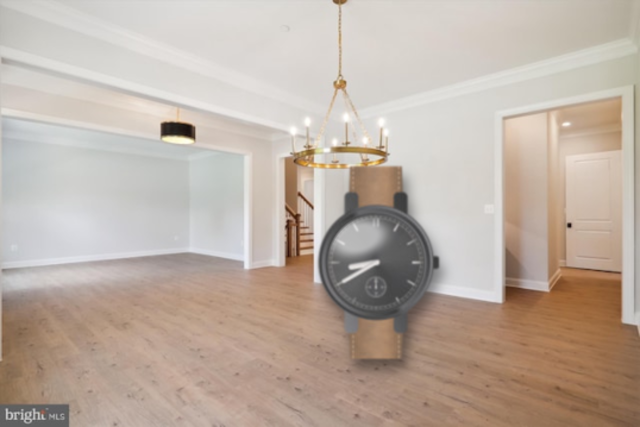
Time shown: {"hour": 8, "minute": 40}
